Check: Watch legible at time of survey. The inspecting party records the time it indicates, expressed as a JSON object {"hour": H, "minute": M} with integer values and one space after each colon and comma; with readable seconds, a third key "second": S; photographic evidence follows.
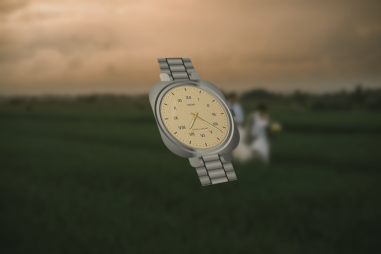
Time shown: {"hour": 7, "minute": 22}
